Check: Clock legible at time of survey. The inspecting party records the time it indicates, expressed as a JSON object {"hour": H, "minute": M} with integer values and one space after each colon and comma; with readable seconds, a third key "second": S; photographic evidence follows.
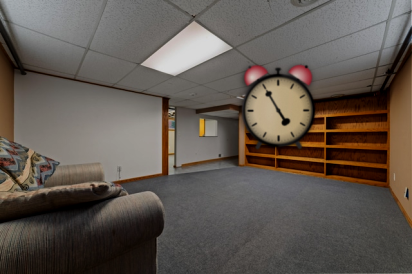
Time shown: {"hour": 4, "minute": 55}
